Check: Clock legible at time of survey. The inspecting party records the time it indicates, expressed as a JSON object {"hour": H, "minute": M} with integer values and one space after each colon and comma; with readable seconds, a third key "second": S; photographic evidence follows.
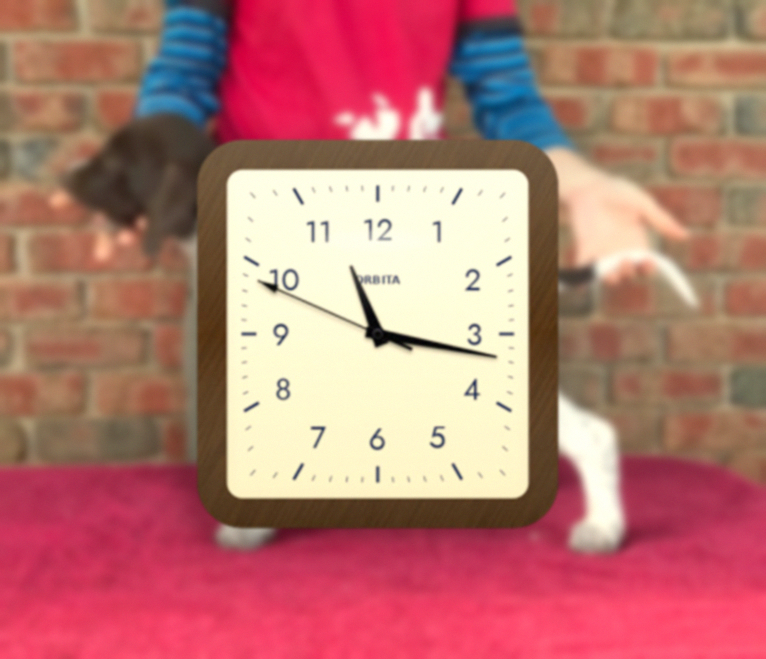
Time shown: {"hour": 11, "minute": 16, "second": 49}
